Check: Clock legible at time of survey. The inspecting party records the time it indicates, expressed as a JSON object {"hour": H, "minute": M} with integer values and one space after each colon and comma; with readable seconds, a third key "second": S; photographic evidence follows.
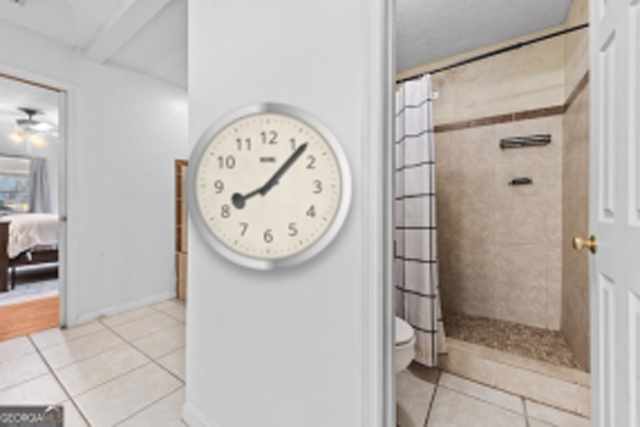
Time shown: {"hour": 8, "minute": 7}
